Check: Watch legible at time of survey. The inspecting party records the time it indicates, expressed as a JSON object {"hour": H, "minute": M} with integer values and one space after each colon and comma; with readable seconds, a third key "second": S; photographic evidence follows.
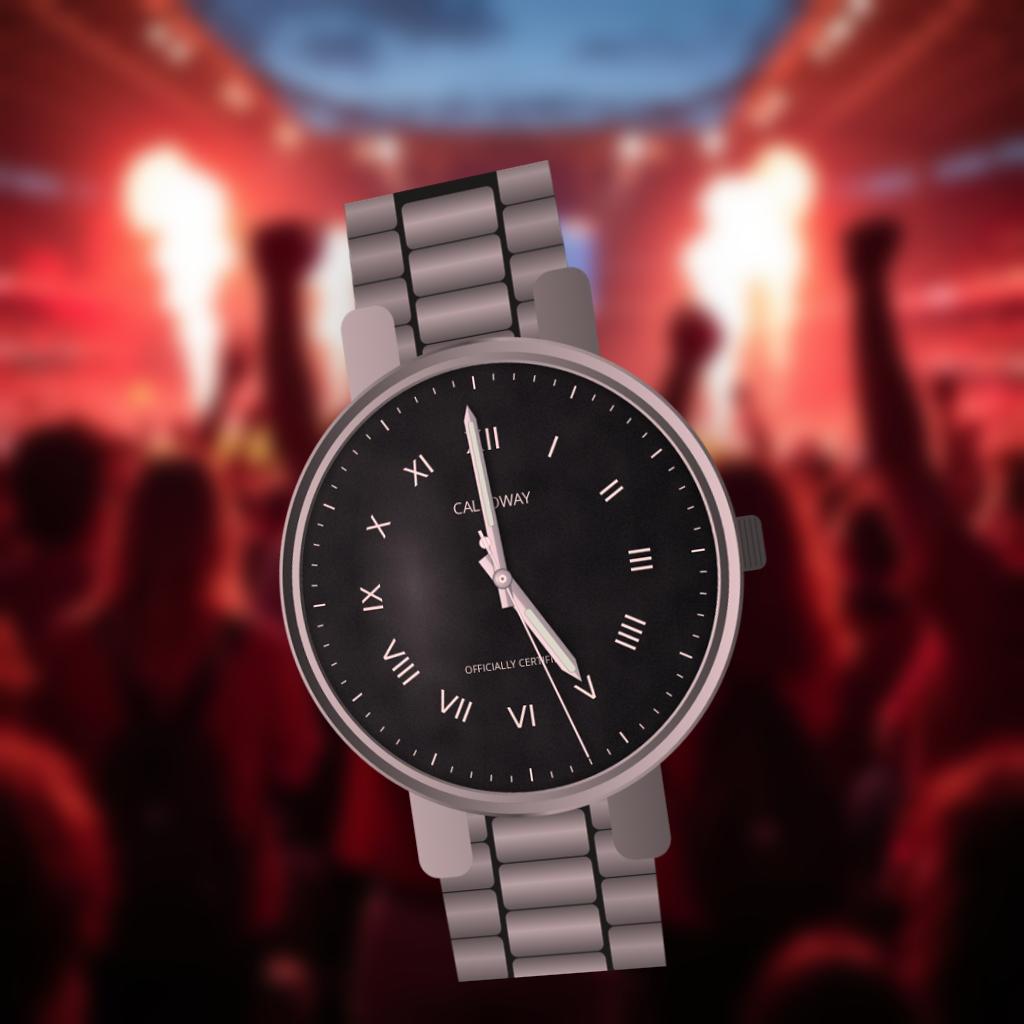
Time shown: {"hour": 4, "minute": 59, "second": 27}
